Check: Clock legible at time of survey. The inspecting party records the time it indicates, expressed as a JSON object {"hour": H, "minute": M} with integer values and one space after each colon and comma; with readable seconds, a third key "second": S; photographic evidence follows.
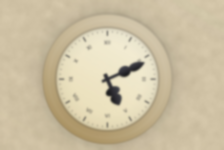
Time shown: {"hour": 5, "minute": 11}
